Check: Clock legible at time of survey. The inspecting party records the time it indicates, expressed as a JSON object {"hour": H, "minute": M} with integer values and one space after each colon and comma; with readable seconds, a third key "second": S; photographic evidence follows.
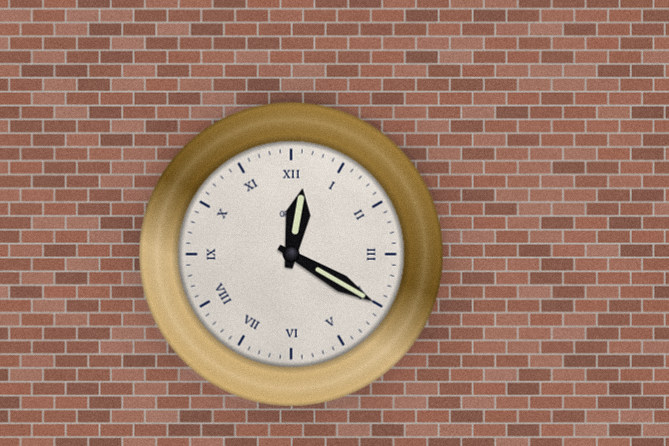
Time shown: {"hour": 12, "minute": 20}
